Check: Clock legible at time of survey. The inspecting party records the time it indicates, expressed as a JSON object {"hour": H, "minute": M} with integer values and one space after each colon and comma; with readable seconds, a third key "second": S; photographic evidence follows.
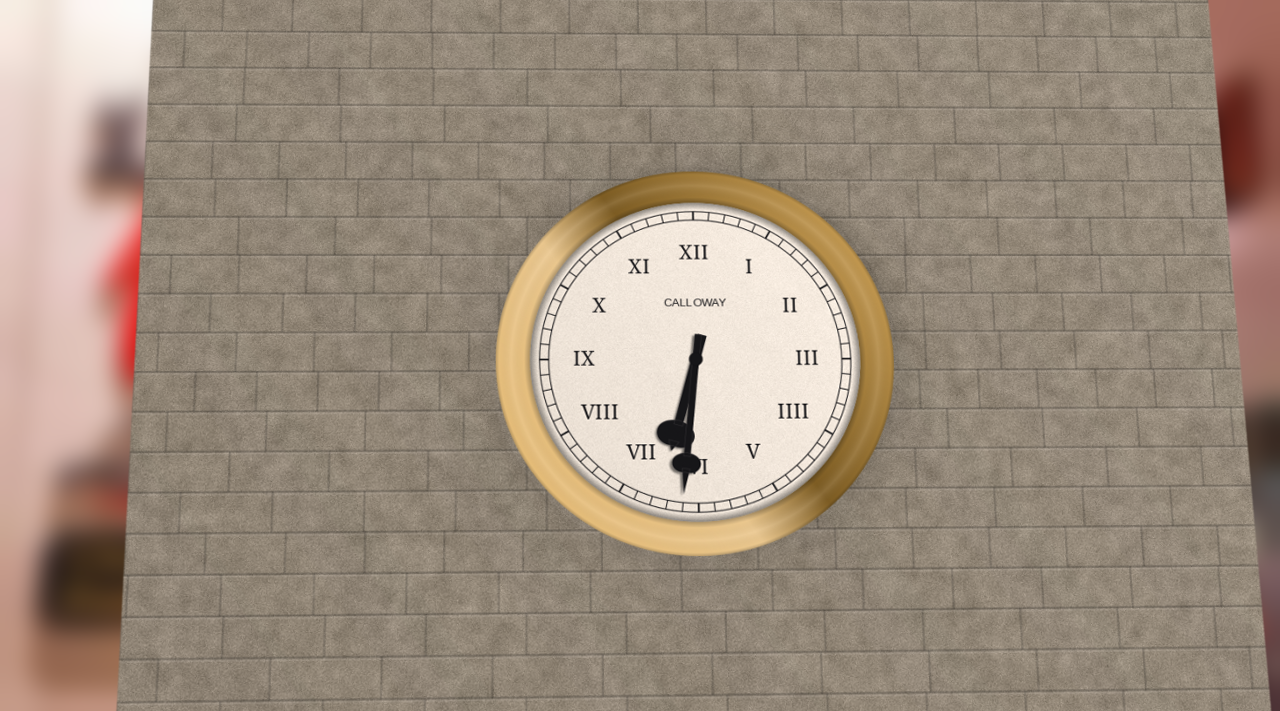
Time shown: {"hour": 6, "minute": 31}
